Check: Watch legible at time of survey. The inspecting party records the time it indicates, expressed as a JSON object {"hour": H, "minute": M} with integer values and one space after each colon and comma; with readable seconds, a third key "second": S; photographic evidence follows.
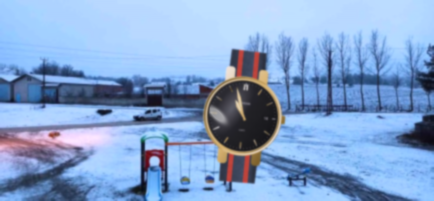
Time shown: {"hour": 10, "minute": 57}
